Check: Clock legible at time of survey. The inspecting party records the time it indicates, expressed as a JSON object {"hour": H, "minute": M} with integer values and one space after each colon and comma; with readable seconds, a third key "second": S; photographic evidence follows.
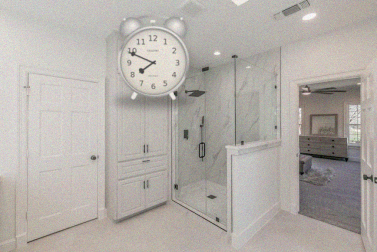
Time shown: {"hour": 7, "minute": 49}
